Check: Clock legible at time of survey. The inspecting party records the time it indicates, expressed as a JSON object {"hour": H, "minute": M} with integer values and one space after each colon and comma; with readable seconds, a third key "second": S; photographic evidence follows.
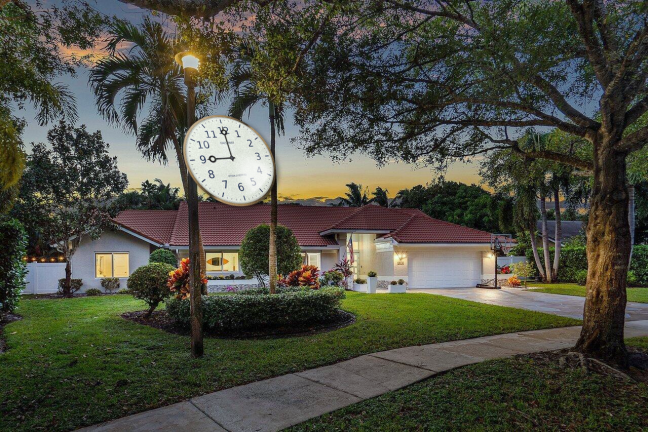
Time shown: {"hour": 9, "minute": 0}
